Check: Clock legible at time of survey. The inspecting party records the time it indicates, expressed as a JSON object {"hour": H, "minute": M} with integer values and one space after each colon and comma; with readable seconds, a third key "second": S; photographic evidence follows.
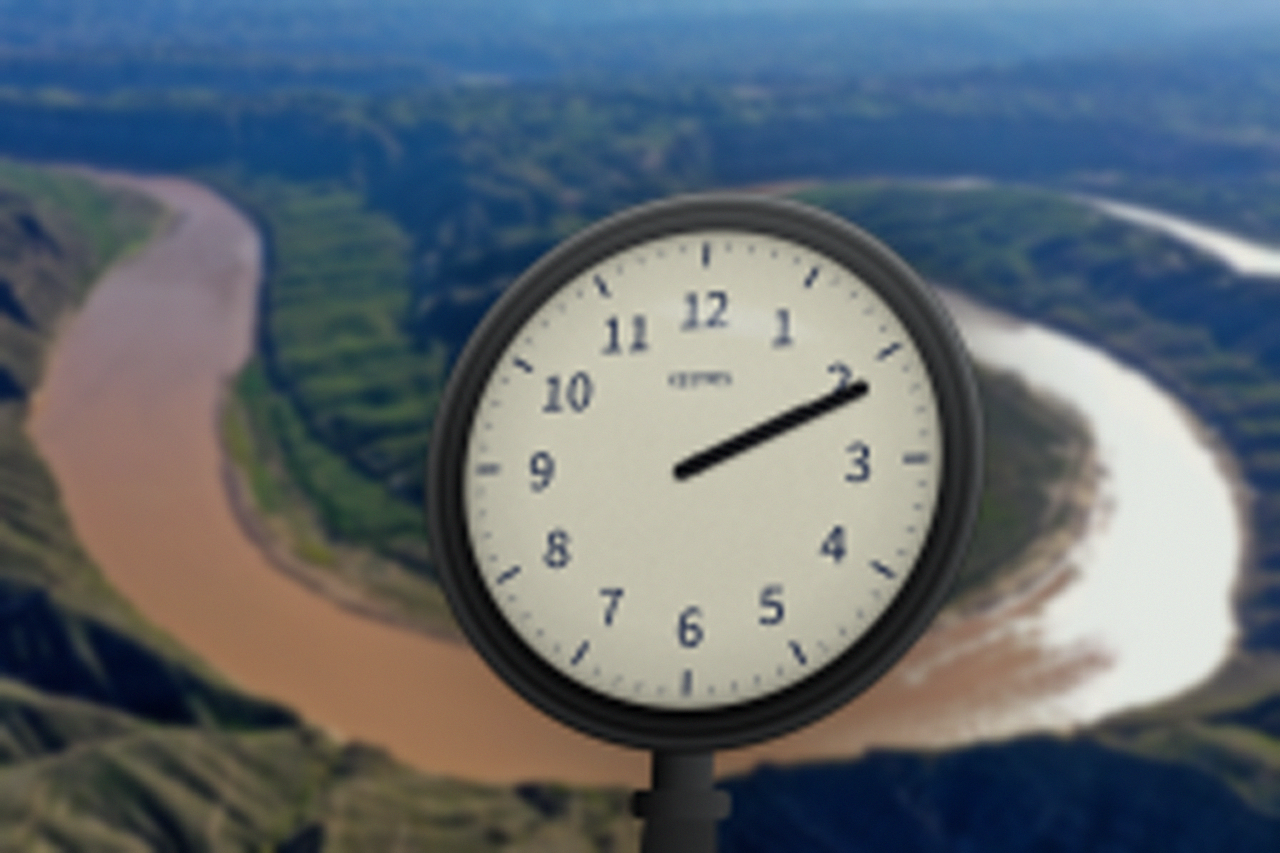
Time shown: {"hour": 2, "minute": 11}
